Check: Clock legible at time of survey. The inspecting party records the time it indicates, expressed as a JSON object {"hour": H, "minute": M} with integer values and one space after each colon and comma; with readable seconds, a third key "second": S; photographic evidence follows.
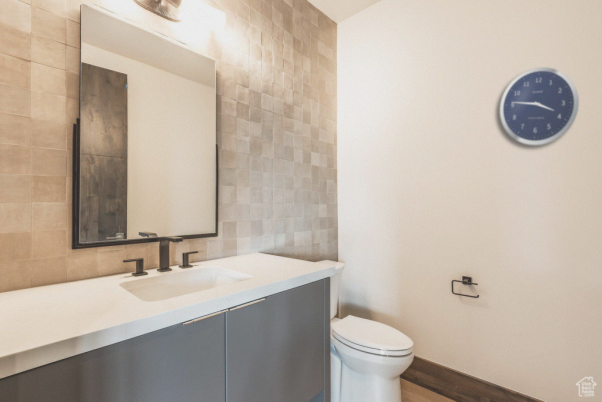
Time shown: {"hour": 3, "minute": 46}
